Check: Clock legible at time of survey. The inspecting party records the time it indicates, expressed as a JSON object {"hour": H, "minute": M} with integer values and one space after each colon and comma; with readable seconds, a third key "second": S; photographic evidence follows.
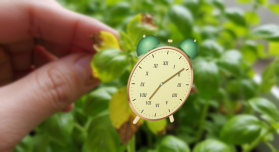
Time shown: {"hour": 7, "minute": 9}
